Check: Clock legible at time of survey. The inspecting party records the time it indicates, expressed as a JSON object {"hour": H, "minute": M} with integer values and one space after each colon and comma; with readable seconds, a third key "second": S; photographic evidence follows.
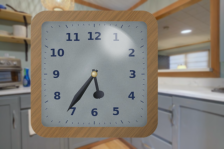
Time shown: {"hour": 5, "minute": 36}
